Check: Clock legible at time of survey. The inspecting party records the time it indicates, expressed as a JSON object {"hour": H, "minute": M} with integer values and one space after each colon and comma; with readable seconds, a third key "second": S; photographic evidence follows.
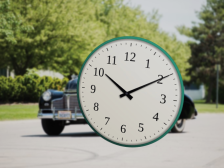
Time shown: {"hour": 10, "minute": 10}
